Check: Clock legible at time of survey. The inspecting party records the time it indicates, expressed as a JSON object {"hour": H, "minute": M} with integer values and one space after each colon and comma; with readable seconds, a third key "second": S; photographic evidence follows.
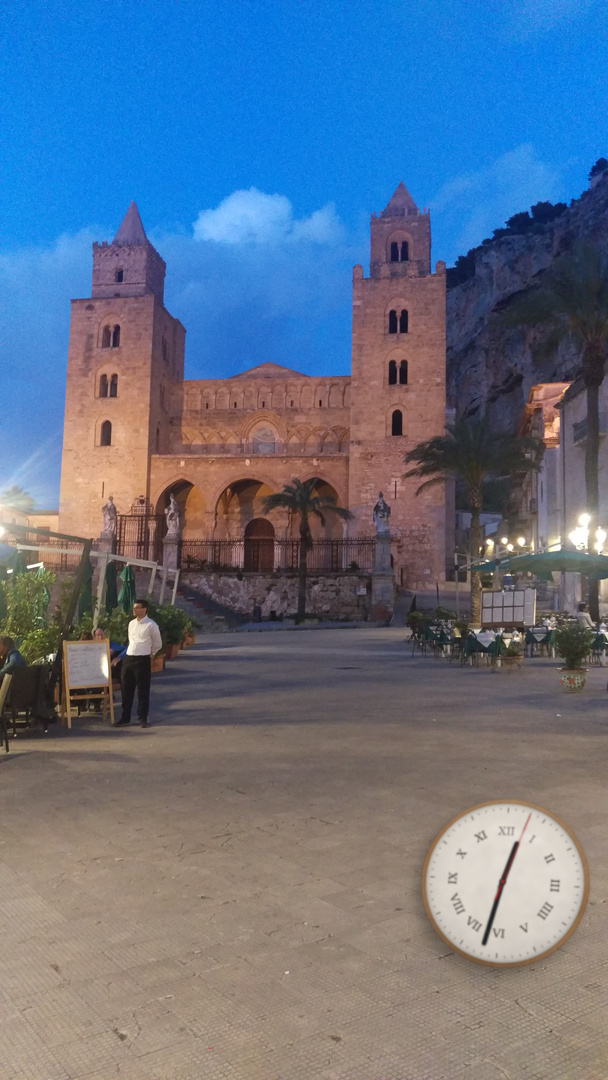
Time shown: {"hour": 12, "minute": 32, "second": 3}
